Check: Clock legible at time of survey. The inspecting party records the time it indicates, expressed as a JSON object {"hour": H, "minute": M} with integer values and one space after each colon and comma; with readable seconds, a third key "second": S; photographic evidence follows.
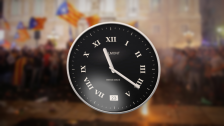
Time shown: {"hour": 11, "minute": 21}
